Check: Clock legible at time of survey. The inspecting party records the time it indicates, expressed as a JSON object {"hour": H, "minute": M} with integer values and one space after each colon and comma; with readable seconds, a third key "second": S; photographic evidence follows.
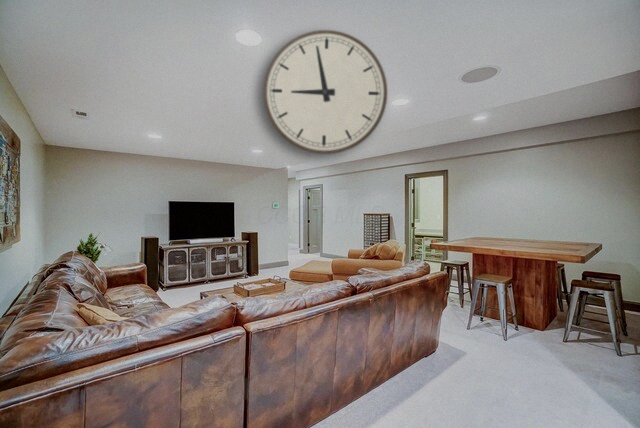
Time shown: {"hour": 8, "minute": 58}
